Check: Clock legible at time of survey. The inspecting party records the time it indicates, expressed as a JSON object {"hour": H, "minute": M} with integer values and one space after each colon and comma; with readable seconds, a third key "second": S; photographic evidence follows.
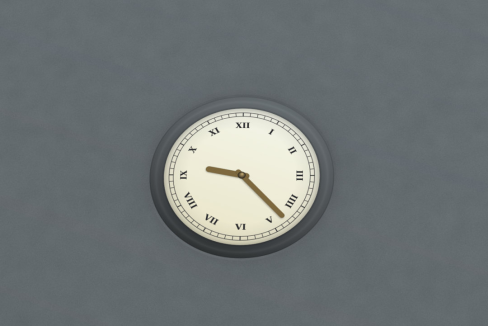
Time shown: {"hour": 9, "minute": 23}
